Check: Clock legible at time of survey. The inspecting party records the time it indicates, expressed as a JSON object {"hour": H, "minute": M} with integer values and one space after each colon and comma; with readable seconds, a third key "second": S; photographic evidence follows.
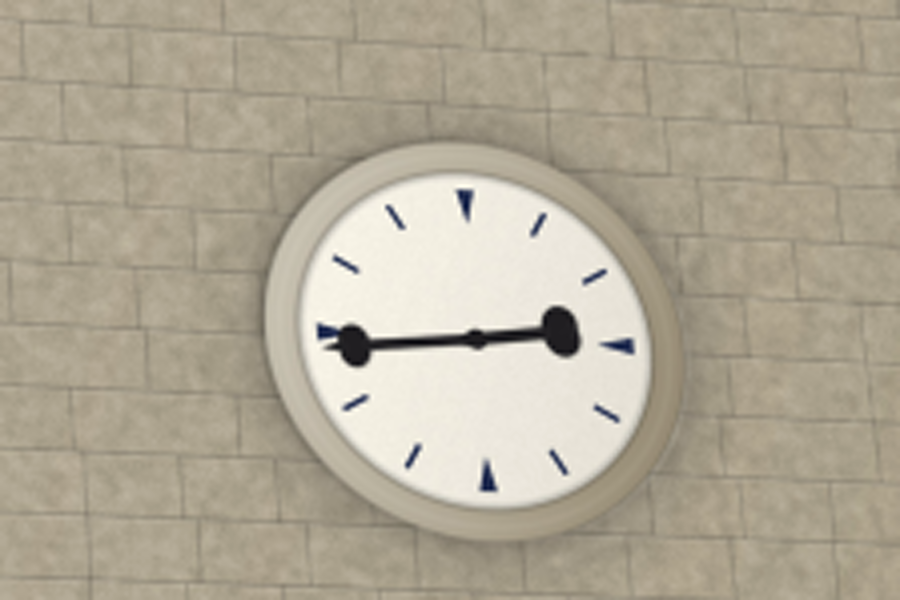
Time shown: {"hour": 2, "minute": 44}
